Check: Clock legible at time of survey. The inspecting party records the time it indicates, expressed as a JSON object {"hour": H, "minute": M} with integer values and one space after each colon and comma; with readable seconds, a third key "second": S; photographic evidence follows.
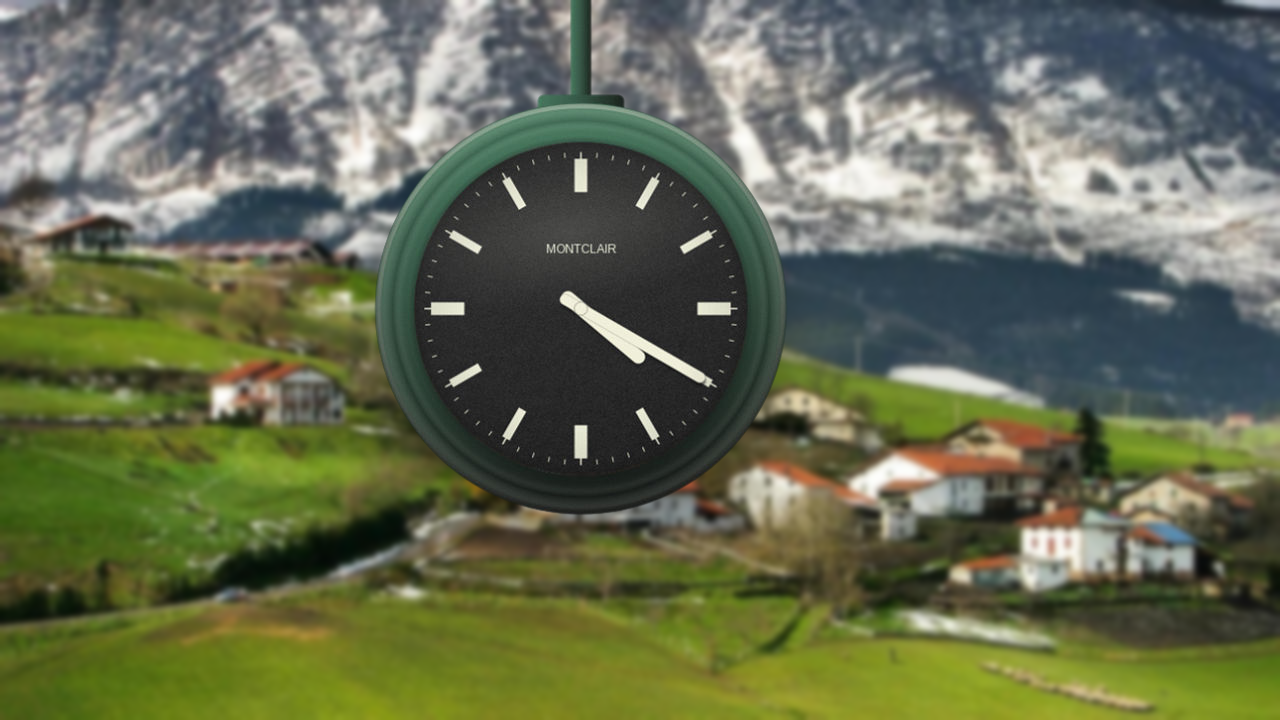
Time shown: {"hour": 4, "minute": 20}
